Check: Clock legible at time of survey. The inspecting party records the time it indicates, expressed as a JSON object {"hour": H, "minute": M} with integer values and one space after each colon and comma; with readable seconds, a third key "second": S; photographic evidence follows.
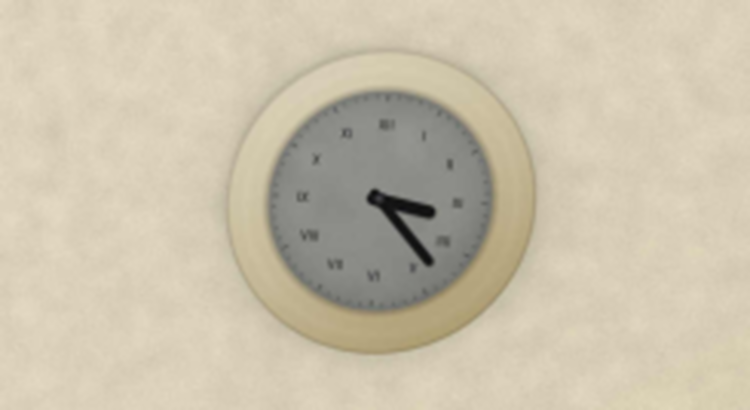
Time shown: {"hour": 3, "minute": 23}
